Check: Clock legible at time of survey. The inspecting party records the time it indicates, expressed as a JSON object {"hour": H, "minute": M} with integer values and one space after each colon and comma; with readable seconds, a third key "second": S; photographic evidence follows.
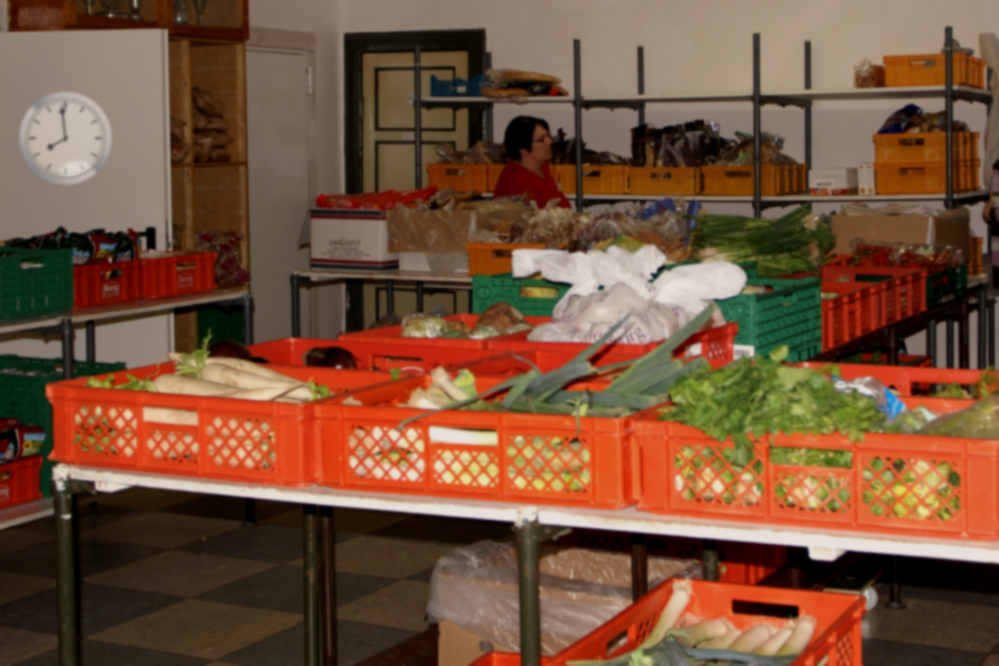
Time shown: {"hour": 7, "minute": 59}
